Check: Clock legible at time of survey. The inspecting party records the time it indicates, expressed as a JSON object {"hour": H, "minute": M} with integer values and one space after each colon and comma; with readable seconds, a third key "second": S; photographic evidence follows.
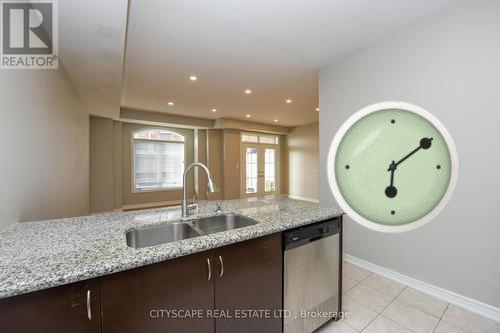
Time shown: {"hour": 6, "minute": 9}
